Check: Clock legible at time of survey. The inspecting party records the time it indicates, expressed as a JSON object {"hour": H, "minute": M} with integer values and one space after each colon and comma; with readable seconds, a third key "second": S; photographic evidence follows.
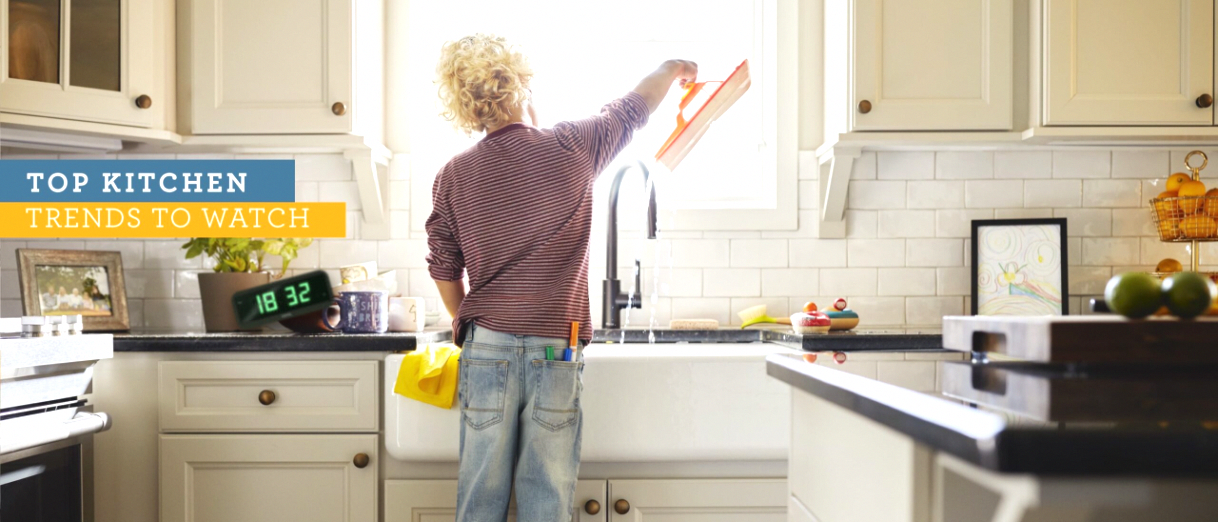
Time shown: {"hour": 18, "minute": 32}
